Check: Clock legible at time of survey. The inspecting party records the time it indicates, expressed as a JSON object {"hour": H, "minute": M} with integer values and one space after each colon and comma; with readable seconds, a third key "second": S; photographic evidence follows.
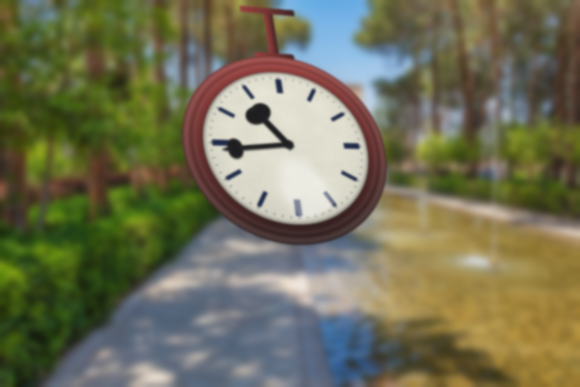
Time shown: {"hour": 10, "minute": 44}
